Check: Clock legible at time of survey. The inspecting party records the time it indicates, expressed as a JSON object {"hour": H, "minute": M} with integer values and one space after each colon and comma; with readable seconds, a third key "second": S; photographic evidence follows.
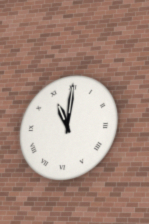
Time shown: {"hour": 11, "minute": 0}
